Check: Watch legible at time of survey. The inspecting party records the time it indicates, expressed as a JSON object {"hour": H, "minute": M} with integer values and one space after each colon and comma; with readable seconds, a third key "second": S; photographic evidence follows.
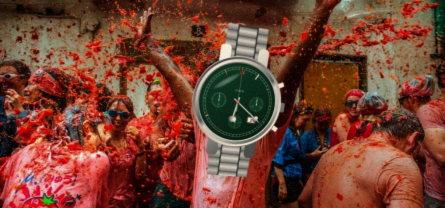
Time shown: {"hour": 6, "minute": 21}
